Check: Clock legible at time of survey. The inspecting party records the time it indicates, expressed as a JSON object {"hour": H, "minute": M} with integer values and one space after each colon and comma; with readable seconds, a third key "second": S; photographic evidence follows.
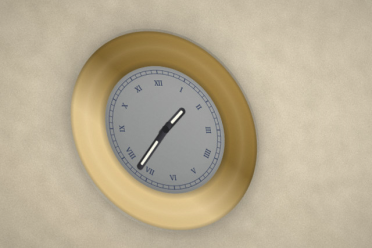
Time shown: {"hour": 1, "minute": 37}
